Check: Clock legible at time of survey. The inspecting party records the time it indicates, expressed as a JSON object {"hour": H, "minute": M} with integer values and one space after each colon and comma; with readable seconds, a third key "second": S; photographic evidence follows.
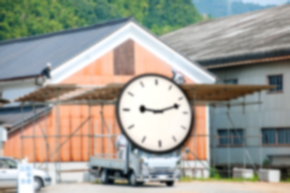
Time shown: {"hour": 9, "minute": 12}
